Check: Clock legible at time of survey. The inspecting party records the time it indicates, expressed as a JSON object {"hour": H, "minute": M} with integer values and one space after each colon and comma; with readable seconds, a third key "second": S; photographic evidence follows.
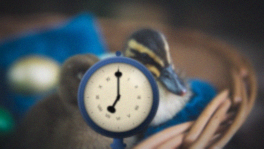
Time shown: {"hour": 7, "minute": 0}
